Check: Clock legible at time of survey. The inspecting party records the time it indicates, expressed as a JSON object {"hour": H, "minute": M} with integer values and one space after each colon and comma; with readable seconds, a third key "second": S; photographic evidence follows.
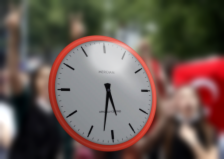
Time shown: {"hour": 5, "minute": 32}
